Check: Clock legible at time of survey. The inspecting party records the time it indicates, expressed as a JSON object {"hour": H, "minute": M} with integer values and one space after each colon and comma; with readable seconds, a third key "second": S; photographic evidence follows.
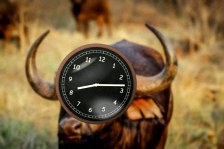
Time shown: {"hour": 8, "minute": 13}
